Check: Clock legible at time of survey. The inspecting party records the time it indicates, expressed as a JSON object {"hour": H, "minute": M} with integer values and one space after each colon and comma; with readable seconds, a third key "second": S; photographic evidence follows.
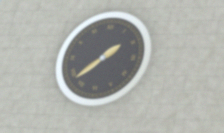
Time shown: {"hour": 1, "minute": 38}
